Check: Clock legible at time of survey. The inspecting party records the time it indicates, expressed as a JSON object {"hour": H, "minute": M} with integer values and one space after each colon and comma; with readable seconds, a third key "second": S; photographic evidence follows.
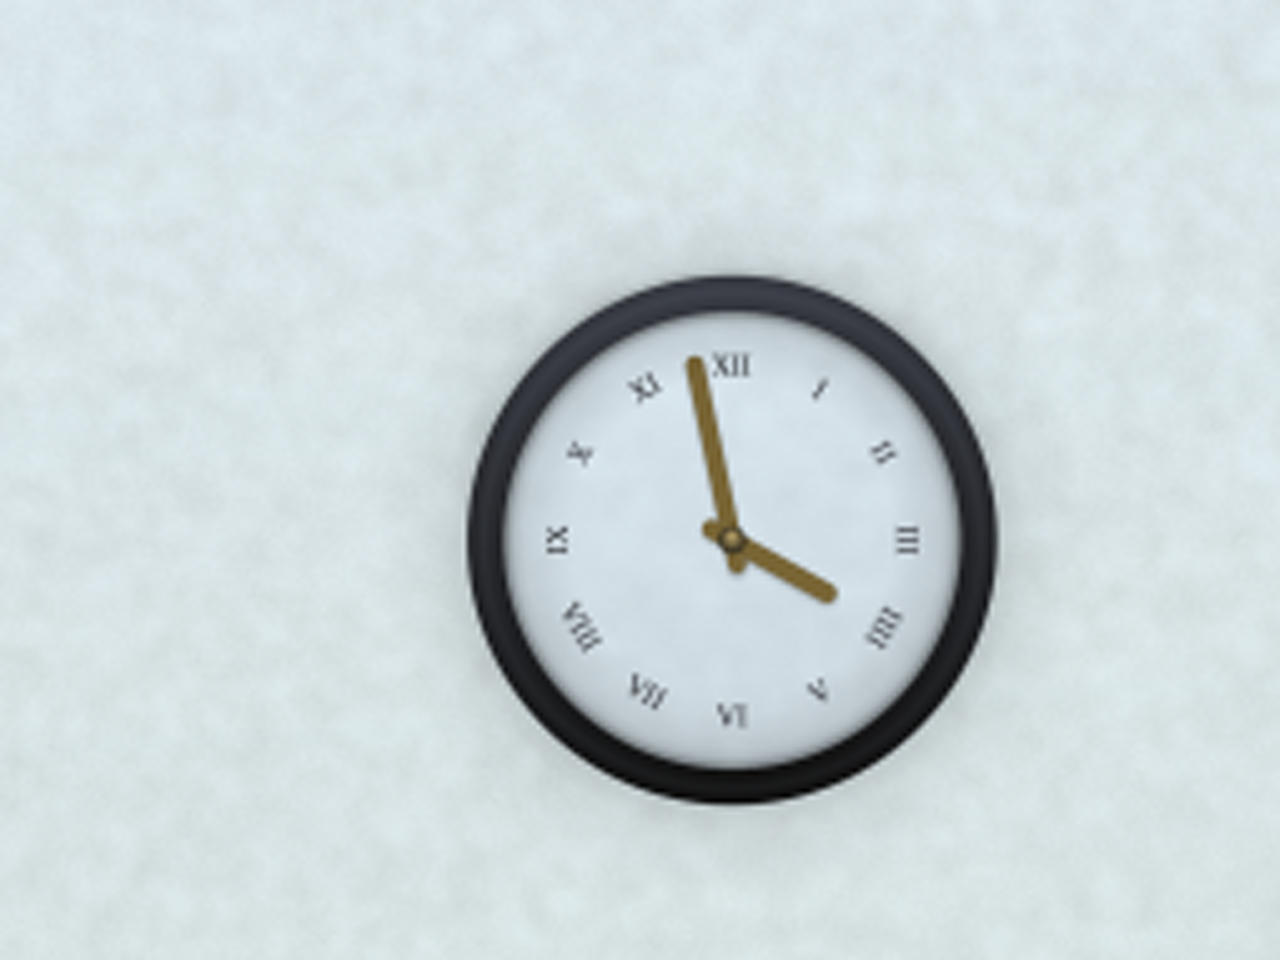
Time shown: {"hour": 3, "minute": 58}
